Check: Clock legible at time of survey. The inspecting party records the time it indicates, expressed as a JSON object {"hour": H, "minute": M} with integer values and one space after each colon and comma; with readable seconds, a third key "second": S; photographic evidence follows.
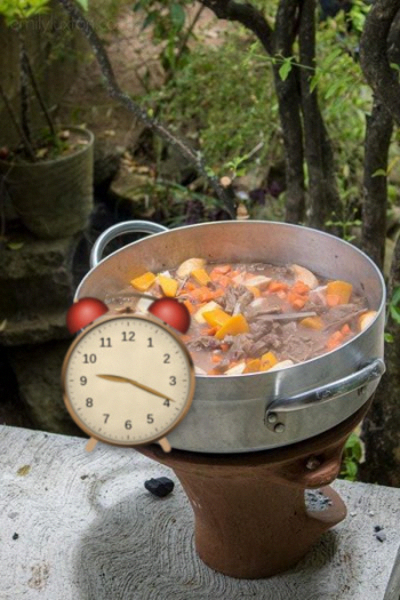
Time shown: {"hour": 9, "minute": 19}
